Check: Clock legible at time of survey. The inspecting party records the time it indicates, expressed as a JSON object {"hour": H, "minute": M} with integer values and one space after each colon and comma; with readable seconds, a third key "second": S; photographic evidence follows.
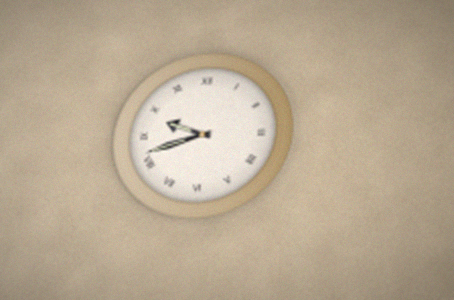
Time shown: {"hour": 9, "minute": 42}
